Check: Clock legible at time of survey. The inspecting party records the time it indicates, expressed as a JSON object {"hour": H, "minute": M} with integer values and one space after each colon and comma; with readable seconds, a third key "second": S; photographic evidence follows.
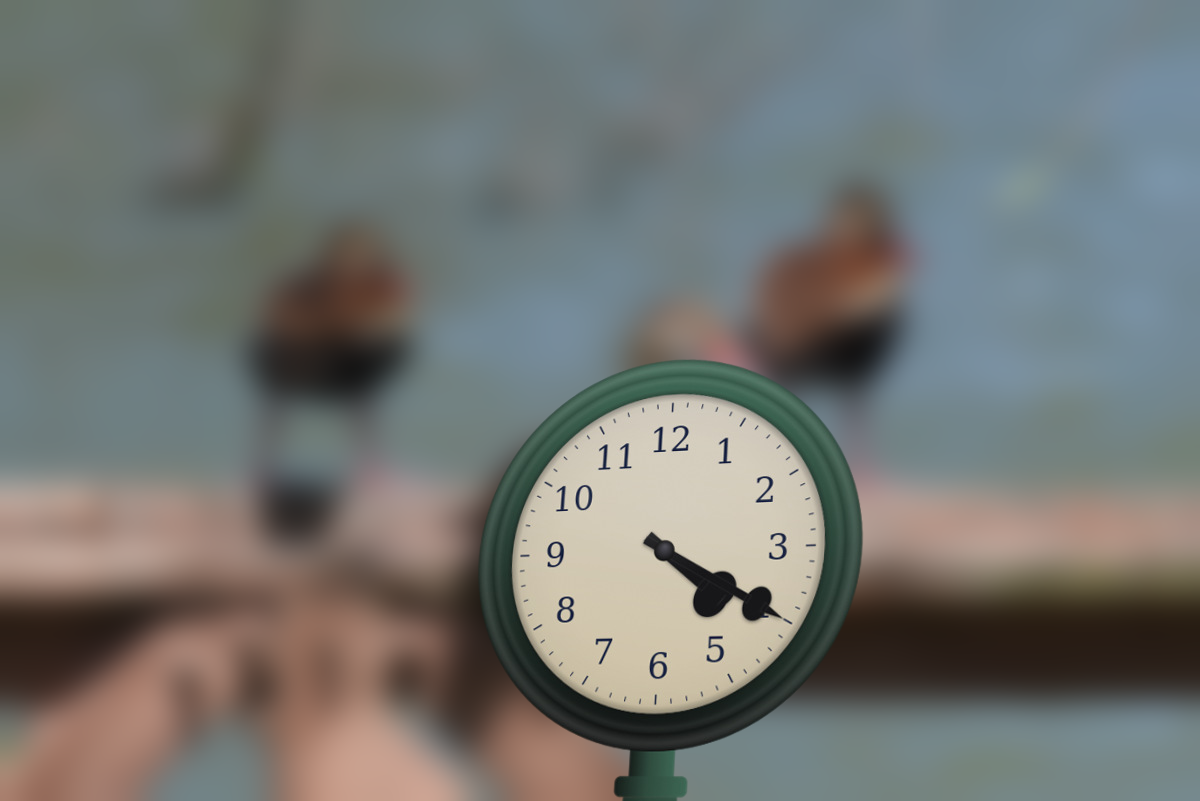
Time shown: {"hour": 4, "minute": 20}
